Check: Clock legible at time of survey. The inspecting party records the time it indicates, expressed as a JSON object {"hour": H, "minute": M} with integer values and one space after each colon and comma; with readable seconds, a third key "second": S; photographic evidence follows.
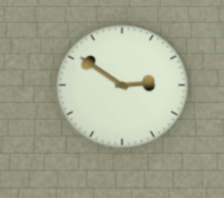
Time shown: {"hour": 2, "minute": 51}
